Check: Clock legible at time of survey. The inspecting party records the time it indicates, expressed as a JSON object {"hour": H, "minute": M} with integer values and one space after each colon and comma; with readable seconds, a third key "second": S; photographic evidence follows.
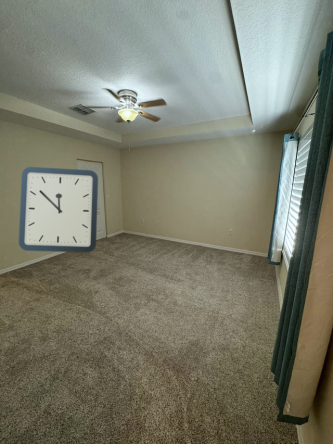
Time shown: {"hour": 11, "minute": 52}
